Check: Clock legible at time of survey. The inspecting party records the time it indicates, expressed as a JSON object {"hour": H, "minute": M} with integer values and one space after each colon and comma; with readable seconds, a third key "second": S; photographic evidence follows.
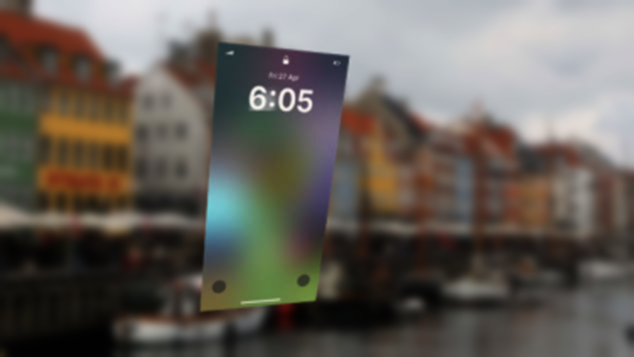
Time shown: {"hour": 6, "minute": 5}
